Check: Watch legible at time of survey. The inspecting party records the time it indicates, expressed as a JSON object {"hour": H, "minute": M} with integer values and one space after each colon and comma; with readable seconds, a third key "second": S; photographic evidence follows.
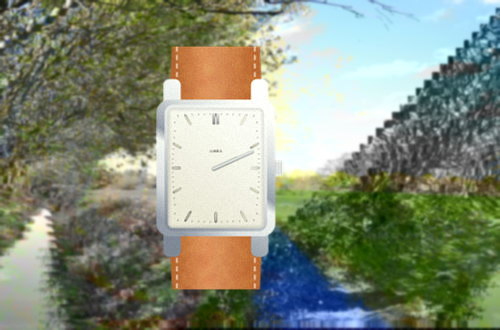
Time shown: {"hour": 2, "minute": 11}
